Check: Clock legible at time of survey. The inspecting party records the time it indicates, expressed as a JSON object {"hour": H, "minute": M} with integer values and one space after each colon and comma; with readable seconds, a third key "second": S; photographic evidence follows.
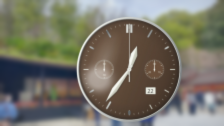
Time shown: {"hour": 12, "minute": 36}
